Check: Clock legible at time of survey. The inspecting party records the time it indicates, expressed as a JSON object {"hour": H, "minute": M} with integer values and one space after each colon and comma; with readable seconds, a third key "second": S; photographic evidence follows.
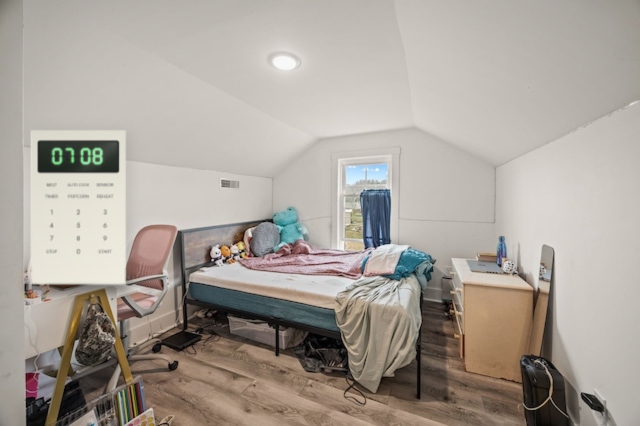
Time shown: {"hour": 7, "minute": 8}
